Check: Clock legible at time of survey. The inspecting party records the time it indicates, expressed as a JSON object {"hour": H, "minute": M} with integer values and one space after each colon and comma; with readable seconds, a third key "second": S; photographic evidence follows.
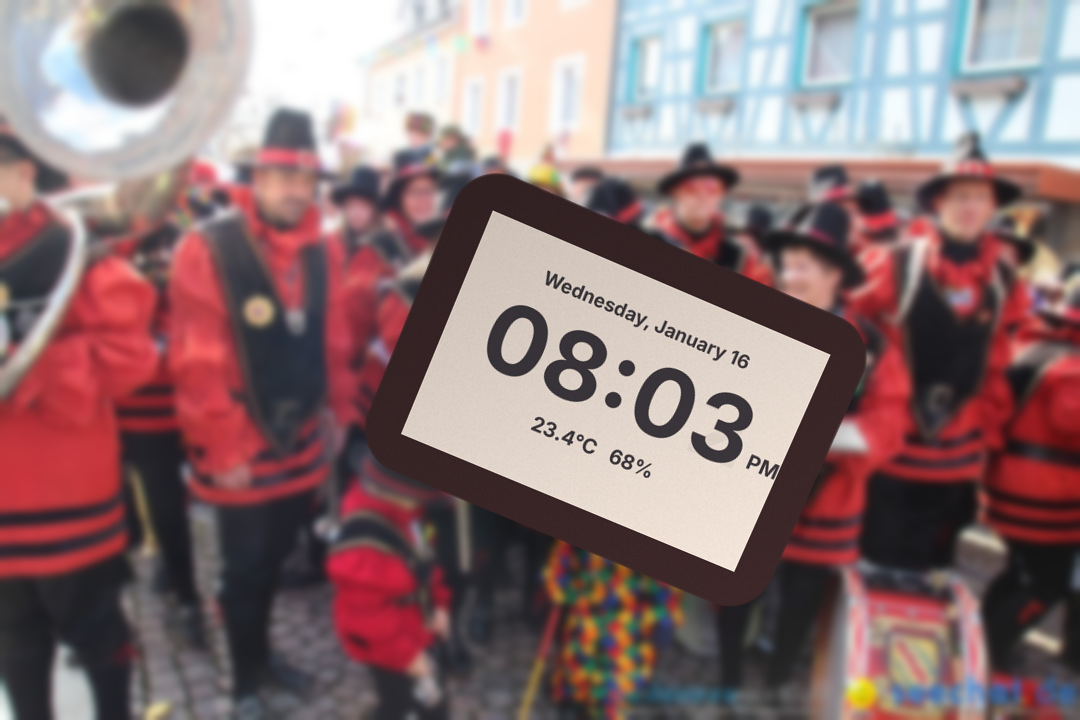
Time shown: {"hour": 8, "minute": 3}
